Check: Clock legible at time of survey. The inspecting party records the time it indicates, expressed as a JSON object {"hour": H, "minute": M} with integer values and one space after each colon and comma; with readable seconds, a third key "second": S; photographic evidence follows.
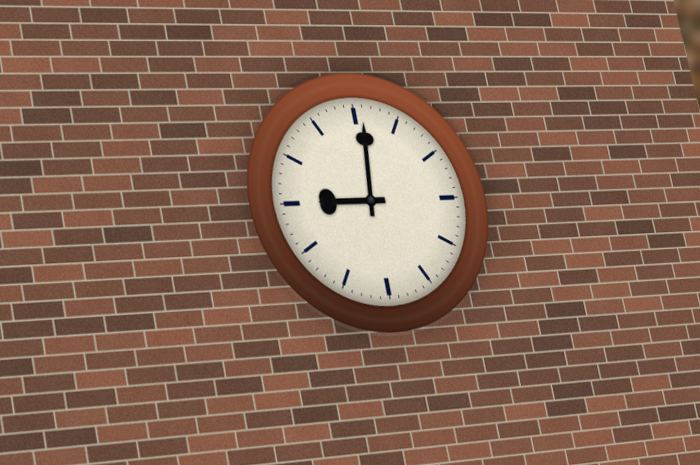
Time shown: {"hour": 9, "minute": 1}
